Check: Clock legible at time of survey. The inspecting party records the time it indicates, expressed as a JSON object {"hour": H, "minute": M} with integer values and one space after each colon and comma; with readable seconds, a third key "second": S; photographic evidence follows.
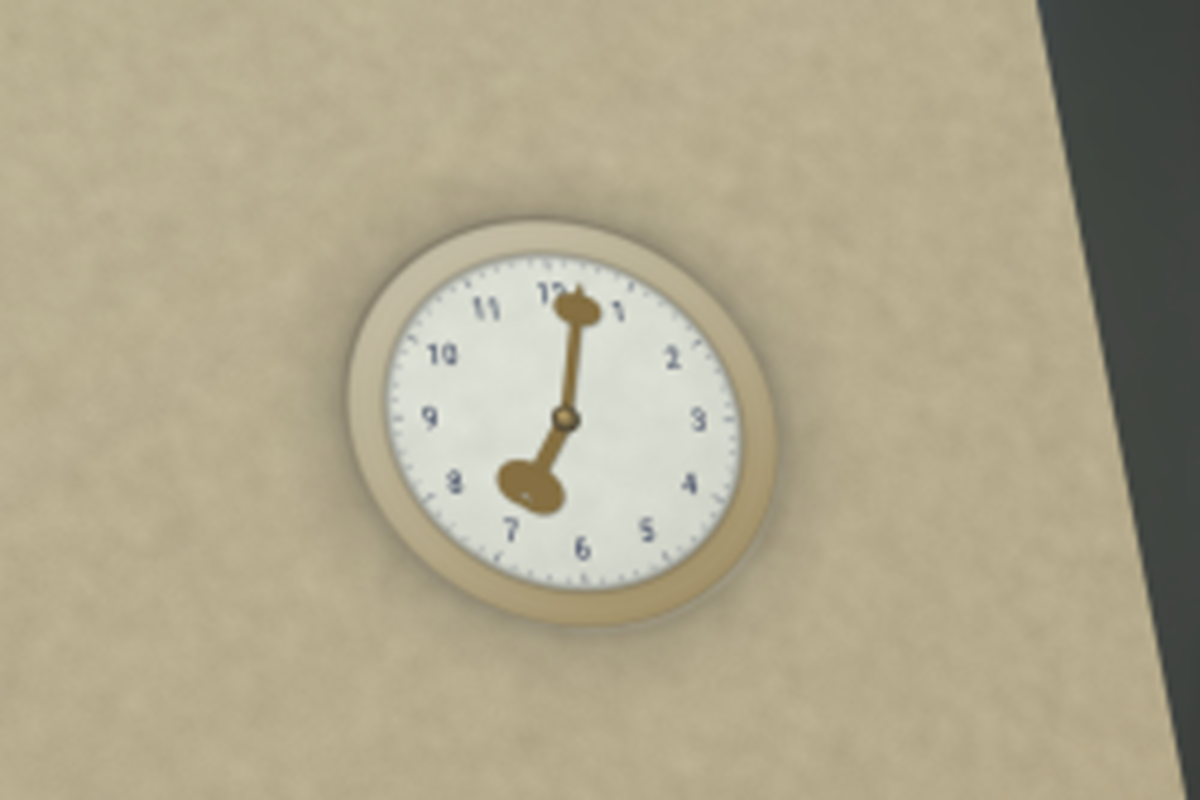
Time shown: {"hour": 7, "minute": 2}
